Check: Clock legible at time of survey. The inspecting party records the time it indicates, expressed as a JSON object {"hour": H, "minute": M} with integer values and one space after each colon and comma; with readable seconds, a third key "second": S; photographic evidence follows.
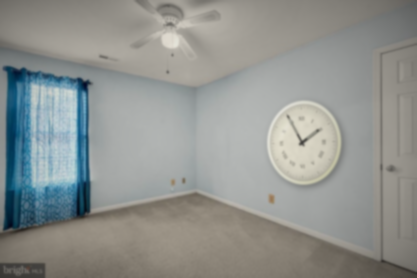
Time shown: {"hour": 1, "minute": 55}
